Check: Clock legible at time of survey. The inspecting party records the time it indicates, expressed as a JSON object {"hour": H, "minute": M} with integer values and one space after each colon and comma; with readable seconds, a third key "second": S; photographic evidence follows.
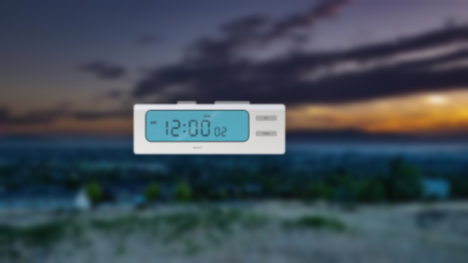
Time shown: {"hour": 12, "minute": 0, "second": 2}
